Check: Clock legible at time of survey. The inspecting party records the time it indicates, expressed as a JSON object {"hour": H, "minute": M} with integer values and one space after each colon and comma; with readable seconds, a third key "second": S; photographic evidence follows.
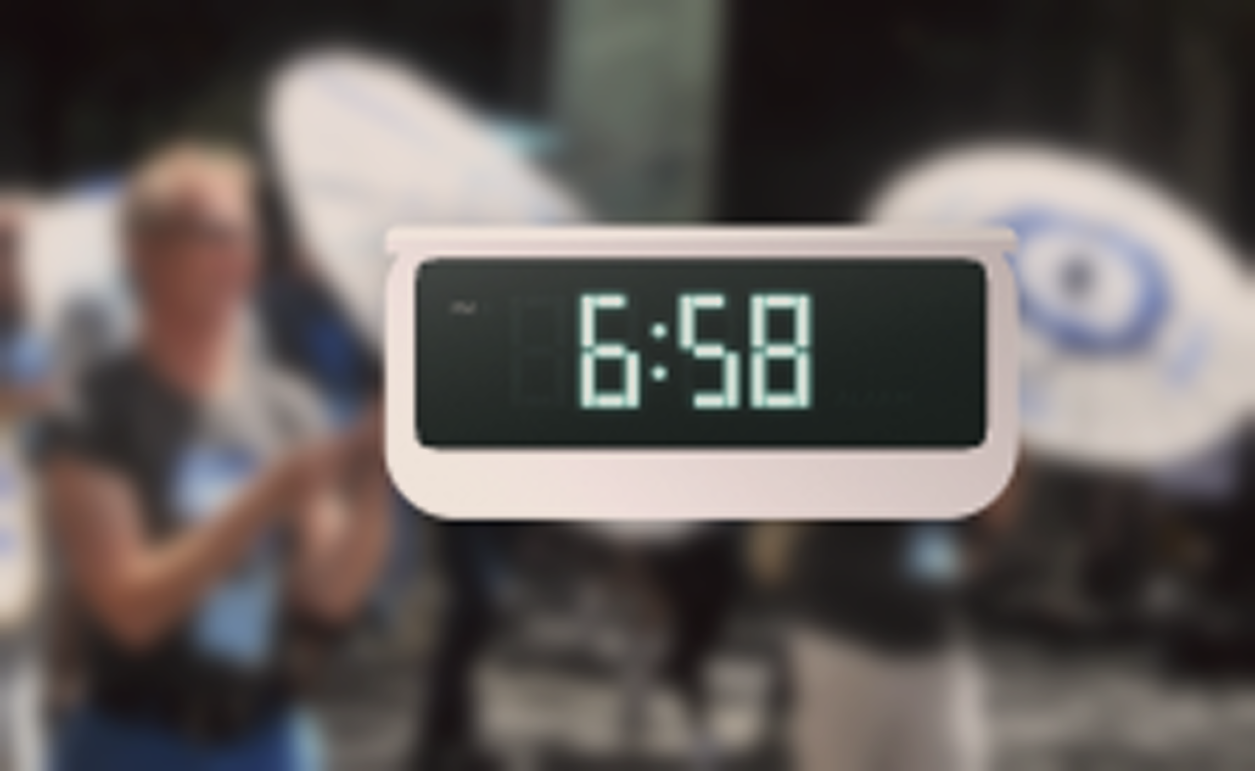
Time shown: {"hour": 6, "minute": 58}
